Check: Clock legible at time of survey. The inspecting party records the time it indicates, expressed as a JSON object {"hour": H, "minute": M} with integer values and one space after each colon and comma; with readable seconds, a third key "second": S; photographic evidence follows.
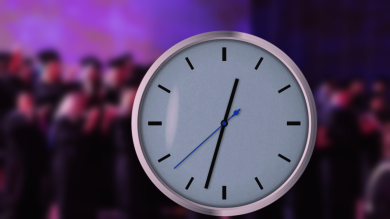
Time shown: {"hour": 12, "minute": 32, "second": 38}
